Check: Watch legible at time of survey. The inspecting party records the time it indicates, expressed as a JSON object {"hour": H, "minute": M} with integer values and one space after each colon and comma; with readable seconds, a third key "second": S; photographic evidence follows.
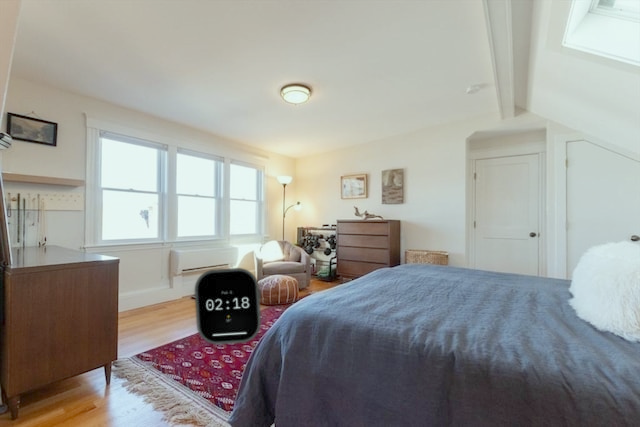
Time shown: {"hour": 2, "minute": 18}
